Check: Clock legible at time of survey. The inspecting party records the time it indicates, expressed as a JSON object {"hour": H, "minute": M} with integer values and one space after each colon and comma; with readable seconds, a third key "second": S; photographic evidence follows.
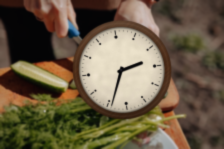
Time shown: {"hour": 2, "minute": 34}
